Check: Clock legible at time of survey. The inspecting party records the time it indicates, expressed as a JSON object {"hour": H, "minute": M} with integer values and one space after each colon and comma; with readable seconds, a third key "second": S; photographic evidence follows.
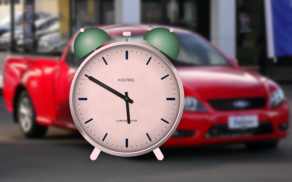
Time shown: {"hour": 5, "minute": 50}
